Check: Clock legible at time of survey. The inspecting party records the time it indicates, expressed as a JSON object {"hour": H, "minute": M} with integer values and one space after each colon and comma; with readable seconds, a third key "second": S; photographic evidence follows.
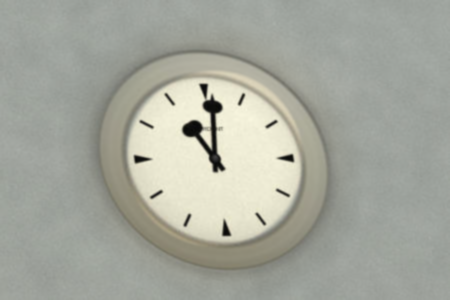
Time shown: {"hour": 11, "minute": 1}
